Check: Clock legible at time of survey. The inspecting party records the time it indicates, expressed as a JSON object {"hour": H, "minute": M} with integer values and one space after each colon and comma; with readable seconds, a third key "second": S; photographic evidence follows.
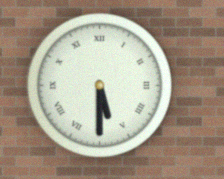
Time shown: {"hour": 5, "minute": 30}
